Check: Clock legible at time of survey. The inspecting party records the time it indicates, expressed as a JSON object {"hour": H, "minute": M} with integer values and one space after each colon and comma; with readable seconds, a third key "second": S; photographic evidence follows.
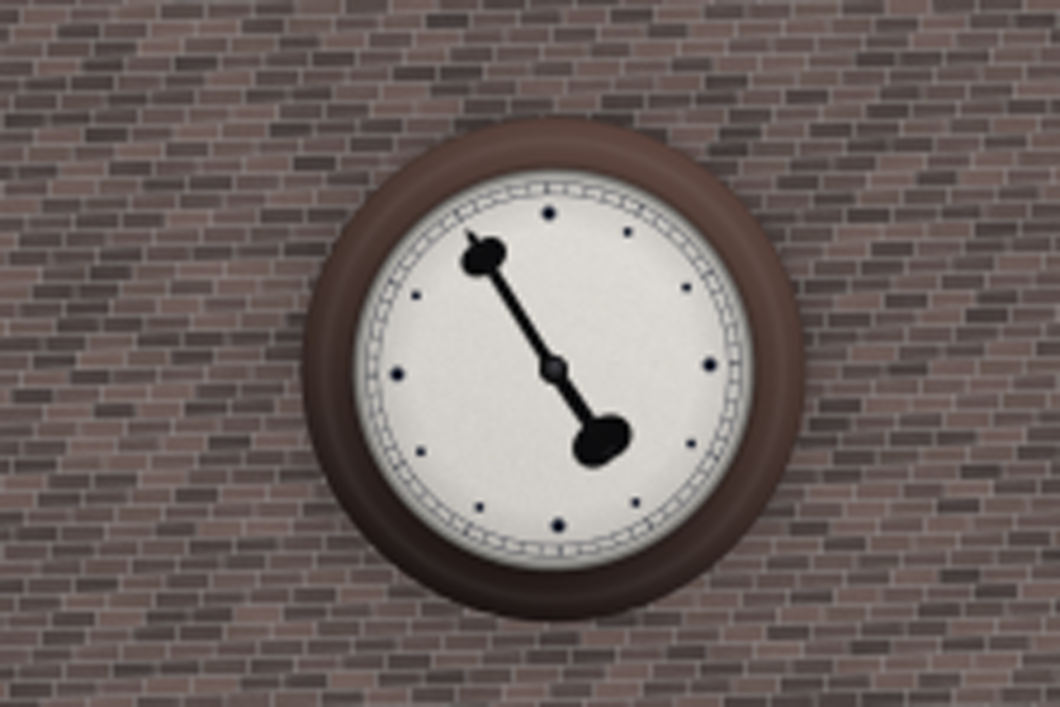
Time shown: {"hour": 4, "minute": 55}
